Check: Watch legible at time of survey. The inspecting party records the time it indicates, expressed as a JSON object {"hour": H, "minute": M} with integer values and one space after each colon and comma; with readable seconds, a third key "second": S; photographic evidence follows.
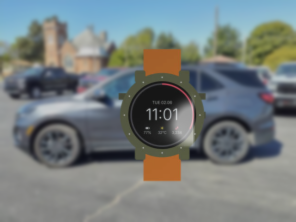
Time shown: {"hour": 11, "minute": 1}
